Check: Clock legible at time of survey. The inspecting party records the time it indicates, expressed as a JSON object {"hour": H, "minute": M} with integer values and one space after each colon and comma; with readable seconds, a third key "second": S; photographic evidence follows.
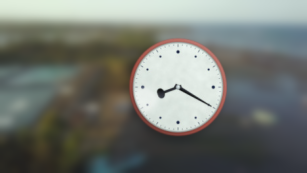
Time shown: {"hour": 8, "minute": 20}
